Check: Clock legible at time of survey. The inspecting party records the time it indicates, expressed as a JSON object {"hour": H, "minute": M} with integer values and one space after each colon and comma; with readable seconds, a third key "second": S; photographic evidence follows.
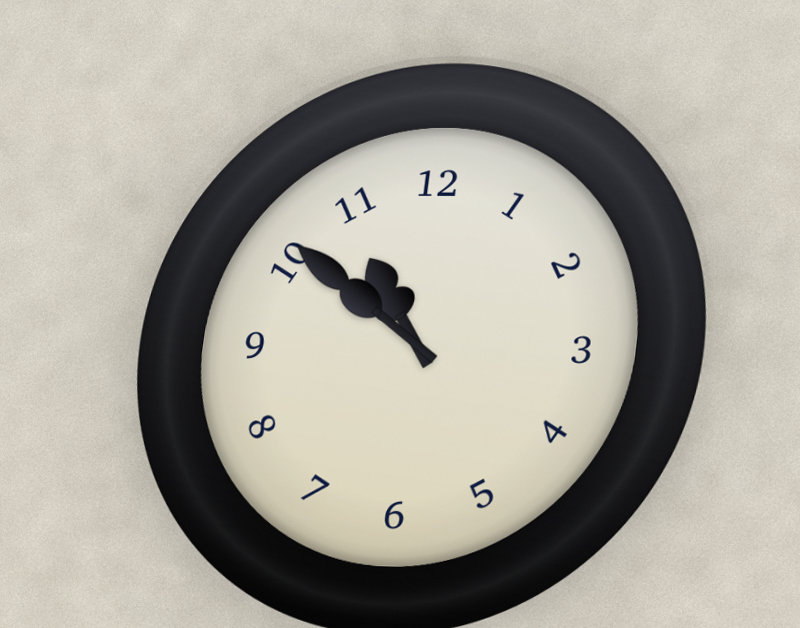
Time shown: {"hour": 10, "minute": 51}
